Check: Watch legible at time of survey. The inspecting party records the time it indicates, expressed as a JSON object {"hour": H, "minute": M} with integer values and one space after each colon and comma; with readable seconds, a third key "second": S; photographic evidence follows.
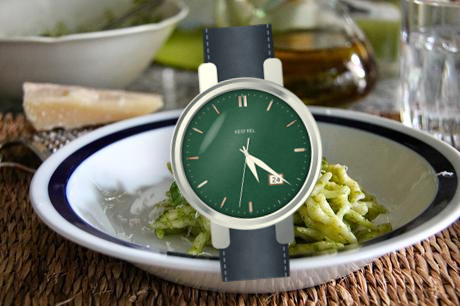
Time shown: {"hour": 5, "minute": 21, "second": 32}
